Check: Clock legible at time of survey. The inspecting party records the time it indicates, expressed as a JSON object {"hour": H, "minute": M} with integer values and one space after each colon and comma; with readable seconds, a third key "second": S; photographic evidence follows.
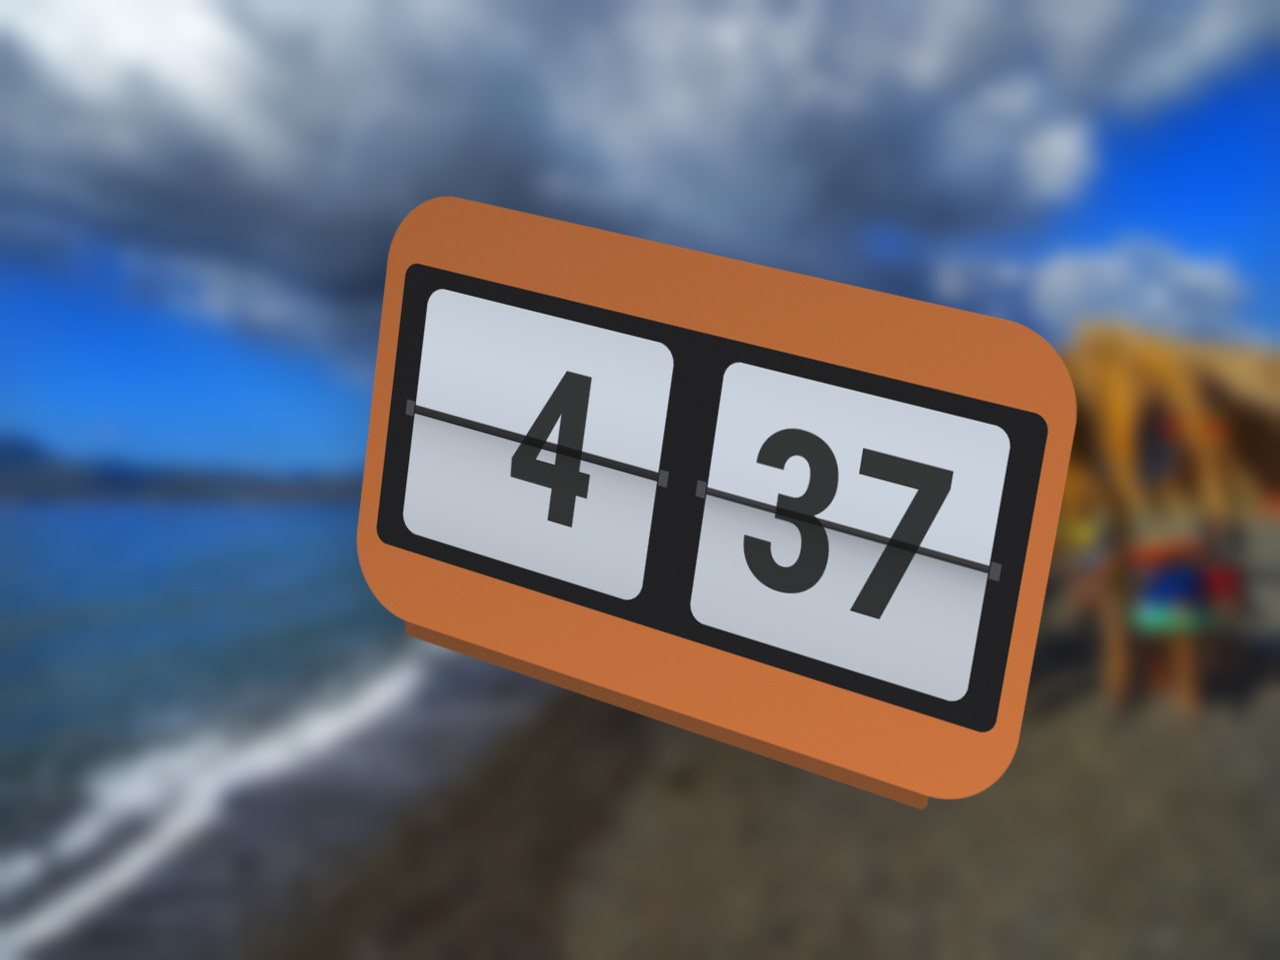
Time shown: {"hour": 4, "minute": 37}
